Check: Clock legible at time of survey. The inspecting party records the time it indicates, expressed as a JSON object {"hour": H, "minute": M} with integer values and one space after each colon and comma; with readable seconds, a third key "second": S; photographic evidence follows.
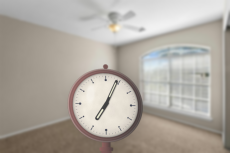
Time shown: {"hour": 7, "minute": 4}
